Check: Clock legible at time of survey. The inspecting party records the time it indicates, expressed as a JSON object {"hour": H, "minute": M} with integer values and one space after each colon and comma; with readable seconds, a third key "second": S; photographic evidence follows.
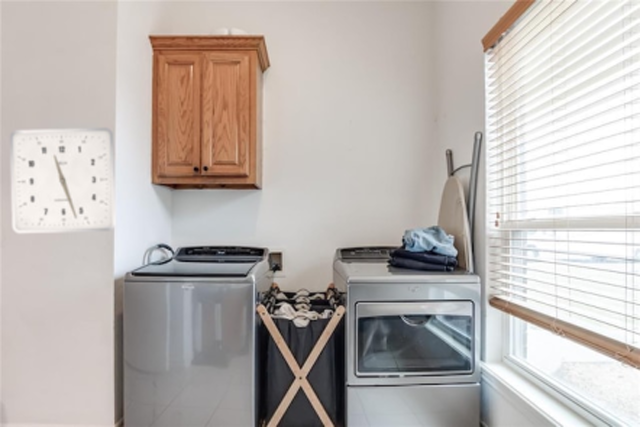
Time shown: {"hour": 11, "minute": 27}
